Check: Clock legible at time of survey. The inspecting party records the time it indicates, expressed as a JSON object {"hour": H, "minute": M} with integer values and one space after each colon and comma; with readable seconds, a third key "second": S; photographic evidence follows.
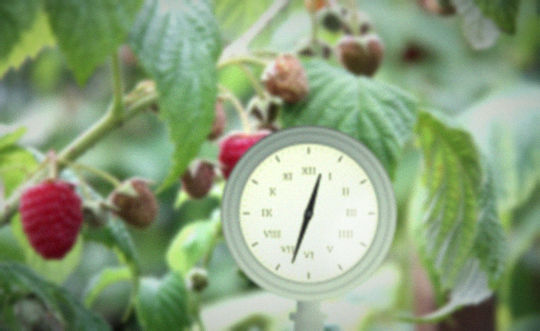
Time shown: {"hour": 12, "minute": 33}
